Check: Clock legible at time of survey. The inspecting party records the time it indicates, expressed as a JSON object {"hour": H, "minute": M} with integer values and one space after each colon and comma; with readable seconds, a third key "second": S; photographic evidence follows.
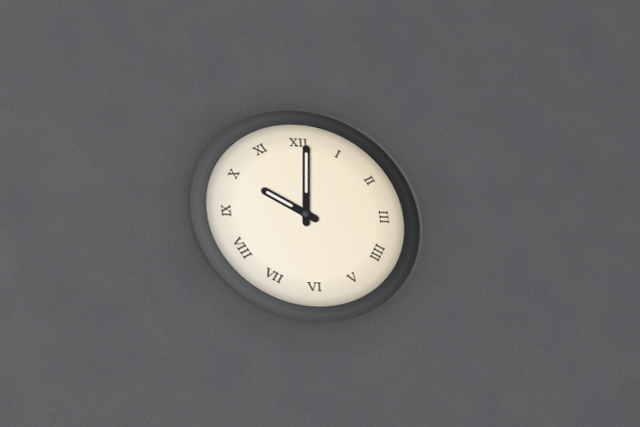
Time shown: {"hour": 10, "minute": 1}
